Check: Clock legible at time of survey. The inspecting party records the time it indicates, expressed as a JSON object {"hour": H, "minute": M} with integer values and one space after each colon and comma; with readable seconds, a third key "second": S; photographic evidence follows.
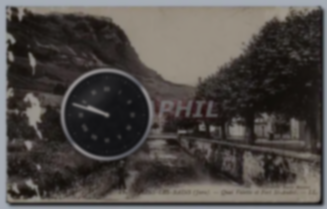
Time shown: {"hour": 9, "minute": 48}
